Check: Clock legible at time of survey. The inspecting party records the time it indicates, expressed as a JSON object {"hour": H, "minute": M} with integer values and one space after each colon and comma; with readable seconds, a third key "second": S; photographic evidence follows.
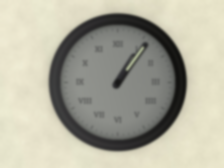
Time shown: {"hour": 1, "minute": 6}
